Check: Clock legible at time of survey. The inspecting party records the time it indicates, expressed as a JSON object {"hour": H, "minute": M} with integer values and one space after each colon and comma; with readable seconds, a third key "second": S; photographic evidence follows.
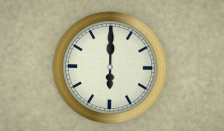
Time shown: {"hour": 6, "minute": 0}
